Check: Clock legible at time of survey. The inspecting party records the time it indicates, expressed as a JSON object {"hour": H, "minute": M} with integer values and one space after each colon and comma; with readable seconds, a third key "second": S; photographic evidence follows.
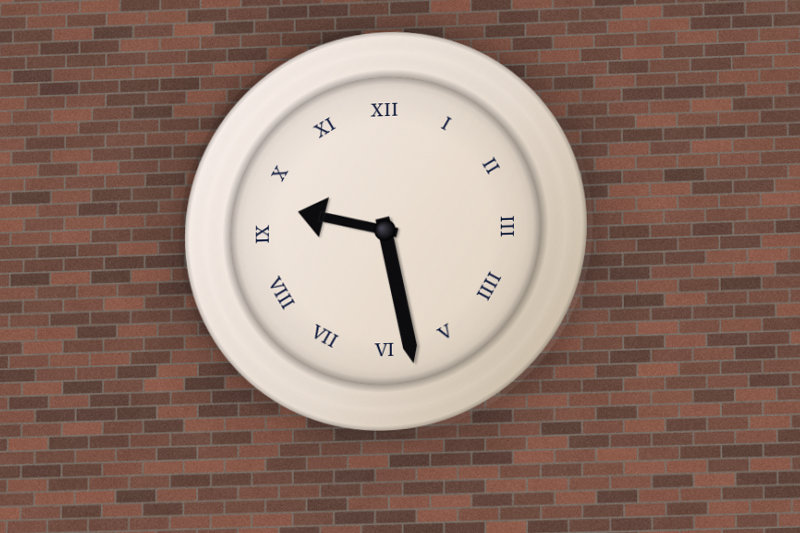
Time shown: {"hour": 9, "minute": 28}
